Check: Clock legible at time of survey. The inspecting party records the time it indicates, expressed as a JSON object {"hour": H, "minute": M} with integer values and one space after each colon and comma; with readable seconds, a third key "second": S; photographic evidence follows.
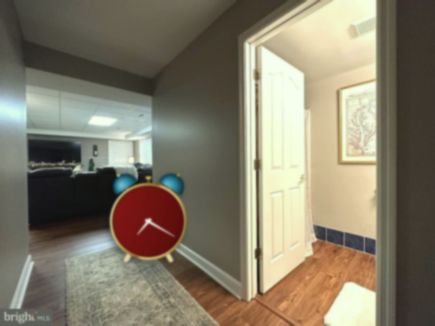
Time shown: {"hour": 7, "minute": 20}
